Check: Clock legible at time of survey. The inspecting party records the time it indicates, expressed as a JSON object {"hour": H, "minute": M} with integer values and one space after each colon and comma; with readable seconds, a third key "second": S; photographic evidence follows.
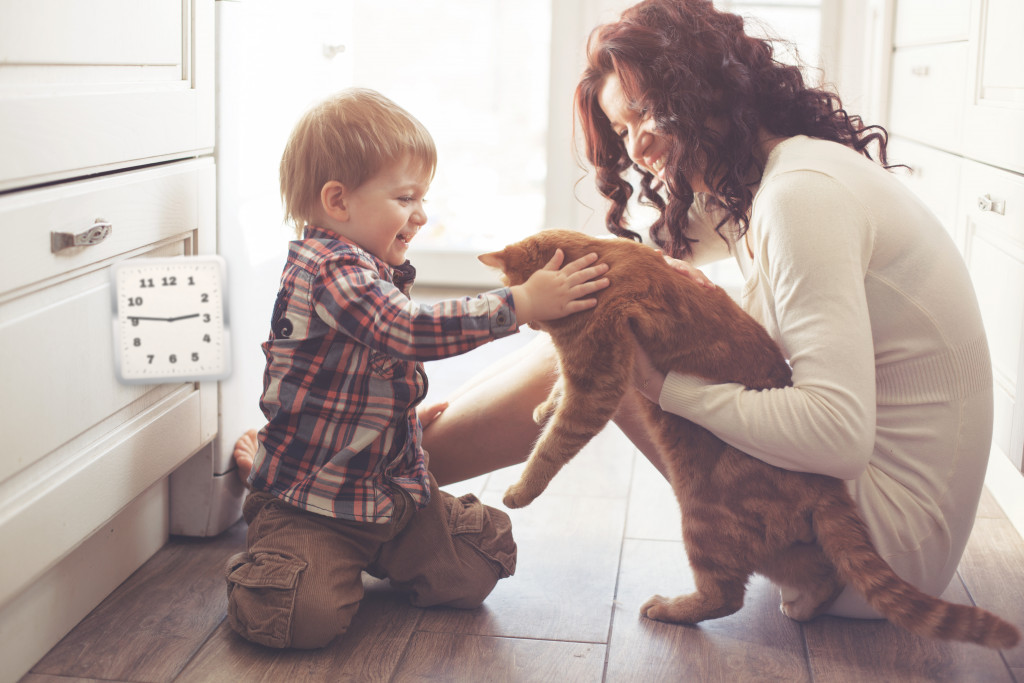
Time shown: {"hour": 2, "minute": 46}
